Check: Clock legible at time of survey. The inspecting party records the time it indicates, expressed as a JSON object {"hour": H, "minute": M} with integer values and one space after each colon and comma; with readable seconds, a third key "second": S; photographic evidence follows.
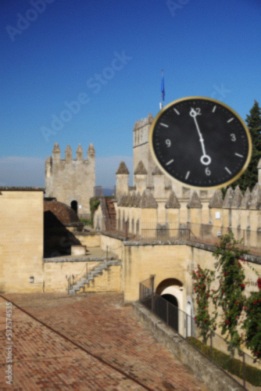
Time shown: {"hour": 5, "minute": 59}
